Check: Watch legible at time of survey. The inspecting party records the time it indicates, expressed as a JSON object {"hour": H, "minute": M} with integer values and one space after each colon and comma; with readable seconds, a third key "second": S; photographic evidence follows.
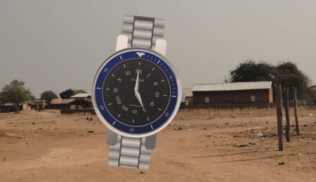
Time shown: {"hour": 5, "minute": 0}
